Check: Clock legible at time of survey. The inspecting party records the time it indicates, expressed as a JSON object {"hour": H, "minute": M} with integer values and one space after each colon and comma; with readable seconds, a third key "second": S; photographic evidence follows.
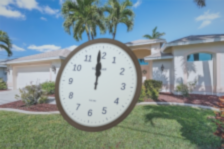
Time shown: {"hour": 11, "minute": 59}
